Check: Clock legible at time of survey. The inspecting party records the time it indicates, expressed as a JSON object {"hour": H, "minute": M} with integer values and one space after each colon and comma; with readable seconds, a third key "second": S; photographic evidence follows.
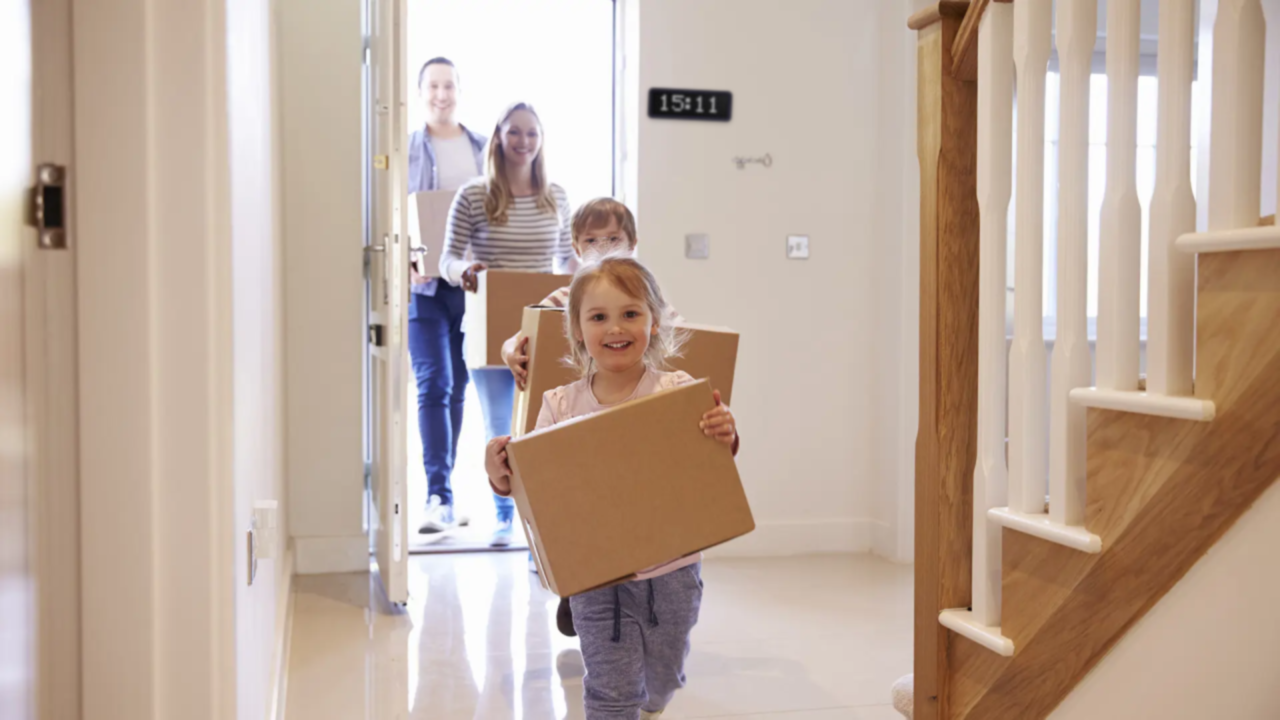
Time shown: {"hour": 15, "minute": 11}
